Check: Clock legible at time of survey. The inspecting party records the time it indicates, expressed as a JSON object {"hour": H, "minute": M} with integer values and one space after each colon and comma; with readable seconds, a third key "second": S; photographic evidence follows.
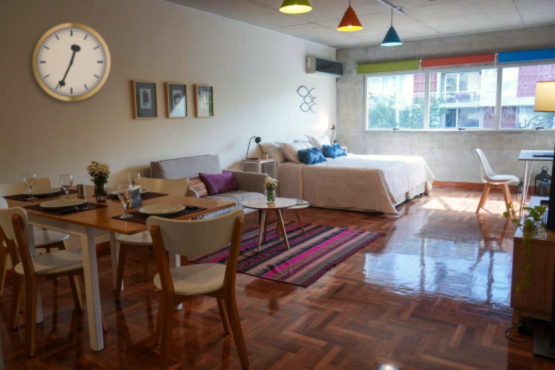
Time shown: {"hour": 12, "minute": 34}
